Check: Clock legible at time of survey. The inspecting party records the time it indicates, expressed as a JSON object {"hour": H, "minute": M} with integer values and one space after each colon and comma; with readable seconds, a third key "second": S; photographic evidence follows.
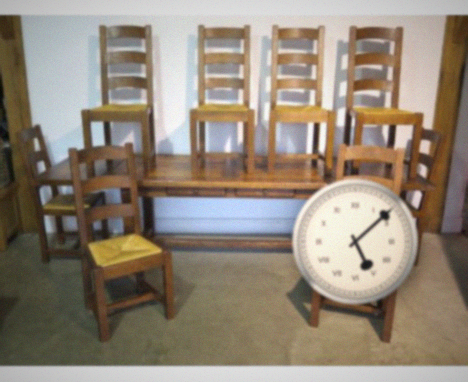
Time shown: {"hour": 5, "minute": 8}
